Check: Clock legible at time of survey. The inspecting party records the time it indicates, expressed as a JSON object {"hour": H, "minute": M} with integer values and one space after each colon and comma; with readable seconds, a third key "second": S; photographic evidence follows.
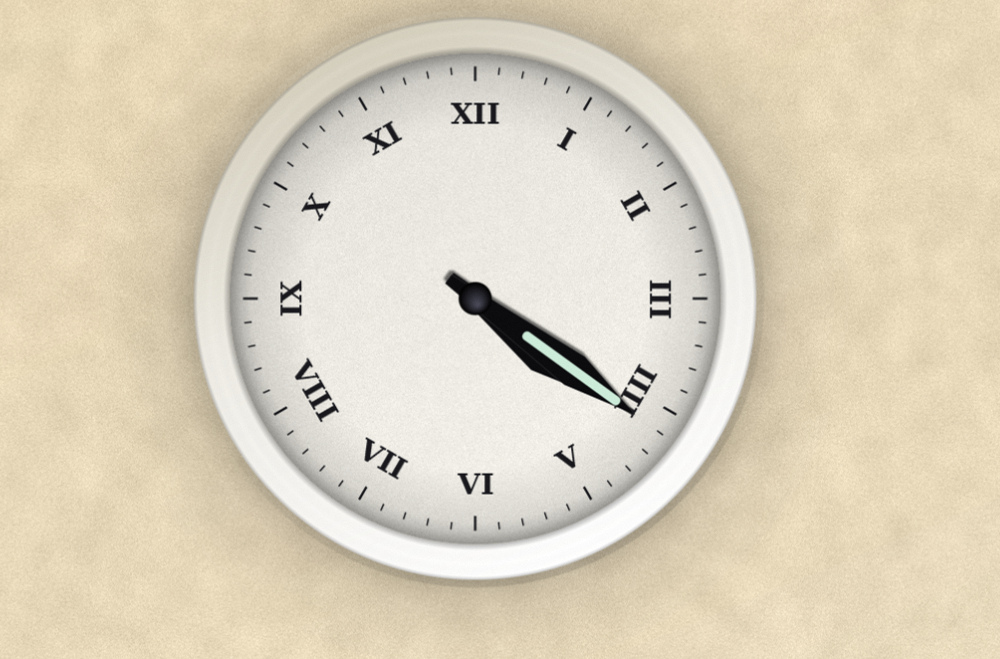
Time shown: {"hour": 4, "minute": 21}
